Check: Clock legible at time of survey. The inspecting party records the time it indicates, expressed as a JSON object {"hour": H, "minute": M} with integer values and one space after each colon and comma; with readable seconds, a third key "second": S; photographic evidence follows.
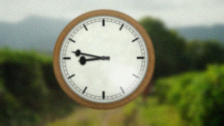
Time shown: {"hour": 8, "minute": 47}
